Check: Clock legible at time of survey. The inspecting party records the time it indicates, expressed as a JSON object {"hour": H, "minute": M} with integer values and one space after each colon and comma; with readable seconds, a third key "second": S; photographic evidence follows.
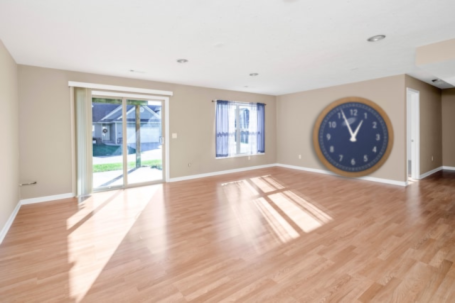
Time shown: {"hour": 12, "minute": 56}
